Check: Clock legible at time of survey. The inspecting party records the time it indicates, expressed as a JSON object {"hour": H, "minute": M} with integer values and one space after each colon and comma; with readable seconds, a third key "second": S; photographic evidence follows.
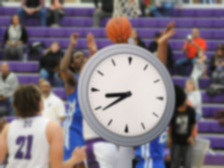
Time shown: {"hour": 8, "minute": 39}
